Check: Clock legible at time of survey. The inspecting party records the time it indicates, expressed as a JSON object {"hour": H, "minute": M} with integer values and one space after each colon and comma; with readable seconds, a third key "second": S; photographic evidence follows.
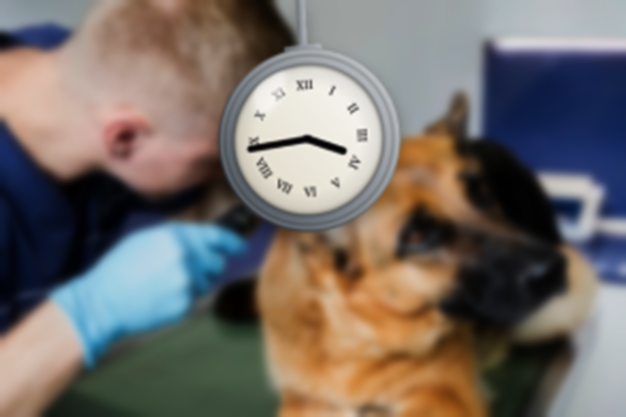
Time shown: {"hour": 3, "minute": 44}
